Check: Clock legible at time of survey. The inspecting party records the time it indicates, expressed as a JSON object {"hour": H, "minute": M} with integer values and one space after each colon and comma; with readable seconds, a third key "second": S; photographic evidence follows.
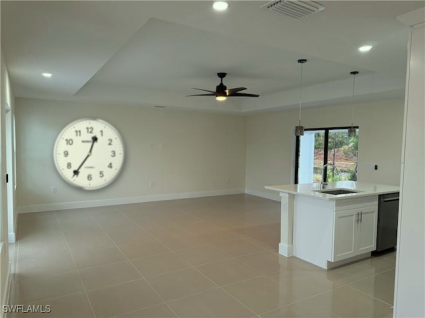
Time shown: {"hour": 12, "minute": 36}
